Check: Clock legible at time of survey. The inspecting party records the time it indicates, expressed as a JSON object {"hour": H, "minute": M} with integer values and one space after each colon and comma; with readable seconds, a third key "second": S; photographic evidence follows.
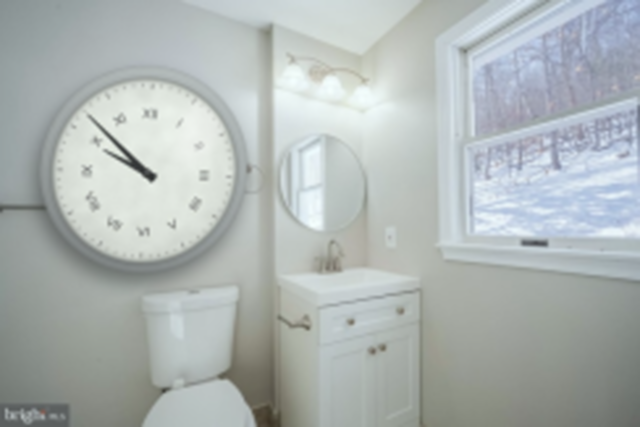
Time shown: {"hour": 9, "minute": 52}
